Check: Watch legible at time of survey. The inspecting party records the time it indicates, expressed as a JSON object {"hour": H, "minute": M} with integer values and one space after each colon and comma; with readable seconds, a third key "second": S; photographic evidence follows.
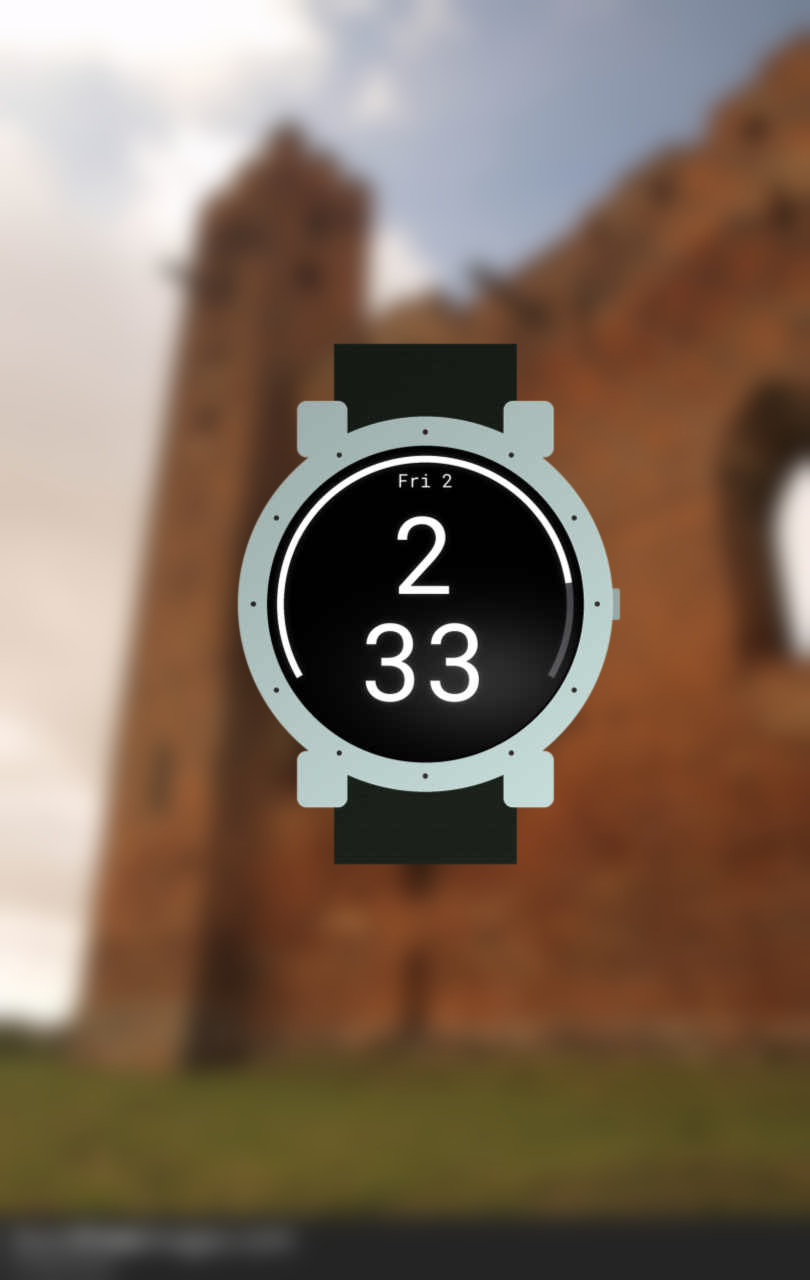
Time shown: {"hour": 2, "minute": 33}
